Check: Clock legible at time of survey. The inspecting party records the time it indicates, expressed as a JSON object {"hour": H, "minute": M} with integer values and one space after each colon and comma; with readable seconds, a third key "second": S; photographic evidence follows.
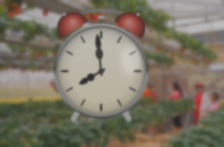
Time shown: {"hour": 7, "minute": 59}
